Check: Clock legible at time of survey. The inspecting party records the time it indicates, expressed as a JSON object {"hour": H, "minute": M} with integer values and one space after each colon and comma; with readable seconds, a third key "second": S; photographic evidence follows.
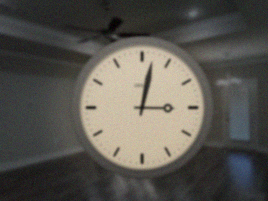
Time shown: {"hour": 3, "minute": 2}
